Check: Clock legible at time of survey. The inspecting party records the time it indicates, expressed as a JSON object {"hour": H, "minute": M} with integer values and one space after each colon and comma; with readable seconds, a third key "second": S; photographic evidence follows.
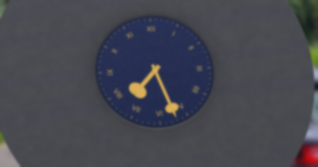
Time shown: {"hour": 7, "minute": 27}
